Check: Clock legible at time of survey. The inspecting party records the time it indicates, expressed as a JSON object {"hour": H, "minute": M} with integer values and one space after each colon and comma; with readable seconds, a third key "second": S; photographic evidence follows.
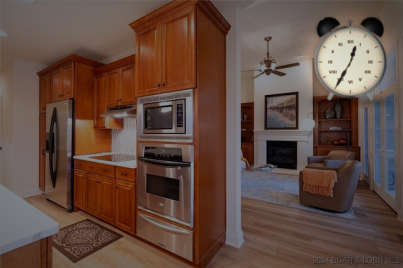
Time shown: {"hour": 12, "minute": 35}
